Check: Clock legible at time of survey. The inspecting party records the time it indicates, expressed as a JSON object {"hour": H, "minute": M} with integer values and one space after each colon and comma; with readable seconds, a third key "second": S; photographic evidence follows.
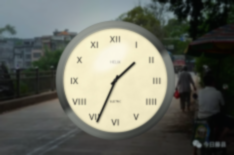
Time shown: {"hour": 1, "minute": 34}
